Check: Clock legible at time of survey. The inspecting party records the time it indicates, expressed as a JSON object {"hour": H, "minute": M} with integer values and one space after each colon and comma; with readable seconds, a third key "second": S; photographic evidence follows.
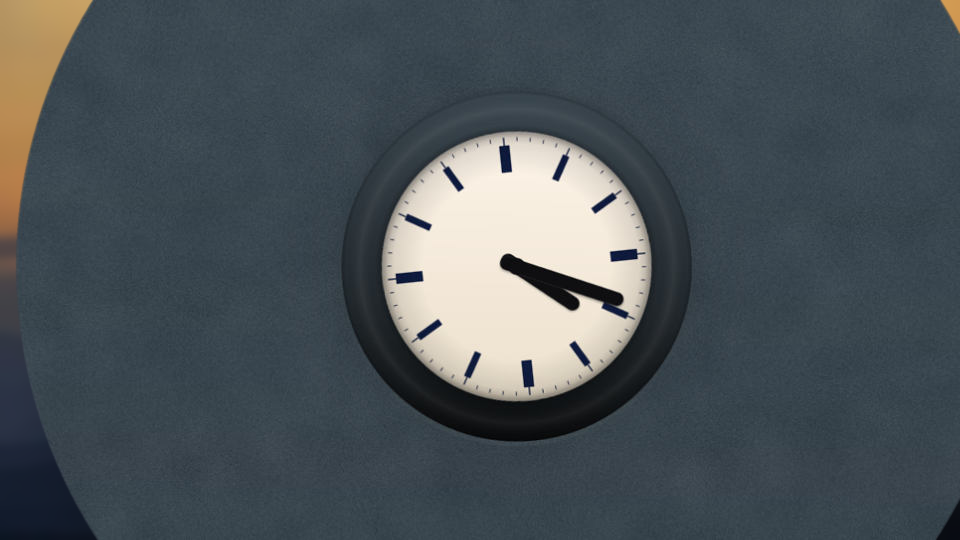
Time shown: {"hour": 4, "minute": 19}
